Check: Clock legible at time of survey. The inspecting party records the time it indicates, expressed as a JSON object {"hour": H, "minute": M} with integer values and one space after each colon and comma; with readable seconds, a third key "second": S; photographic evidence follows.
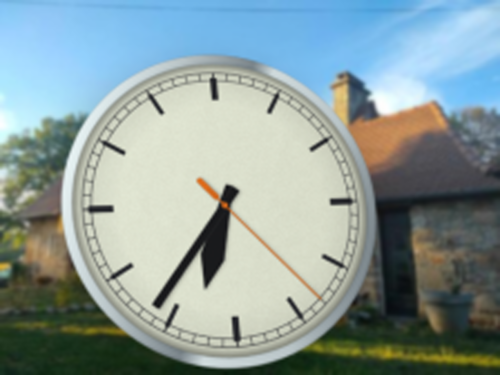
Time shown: {"hour": 6, "minute": 36, "second": 23}
